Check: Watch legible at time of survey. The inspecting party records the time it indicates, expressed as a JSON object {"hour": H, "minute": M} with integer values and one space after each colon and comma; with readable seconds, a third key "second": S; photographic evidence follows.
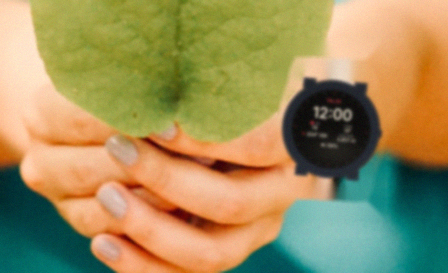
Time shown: {"hour": 12, "minute": 0}
